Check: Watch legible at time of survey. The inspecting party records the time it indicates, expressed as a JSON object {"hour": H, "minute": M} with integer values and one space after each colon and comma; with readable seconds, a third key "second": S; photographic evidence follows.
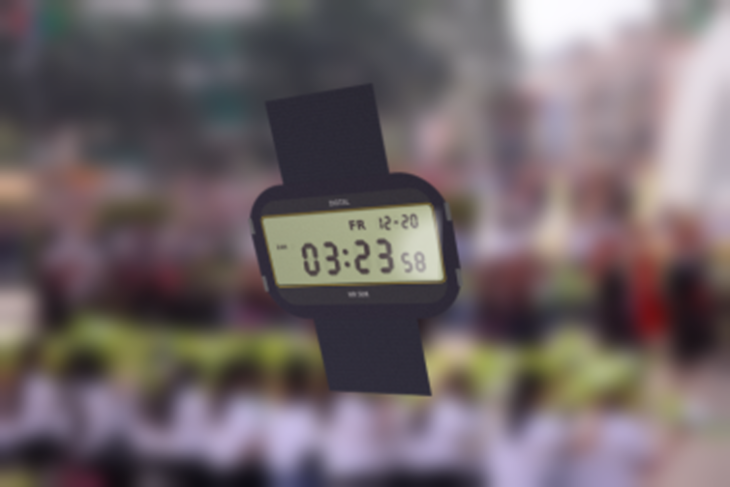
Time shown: {"hour": 3, "minute": 23, "second": 58}
